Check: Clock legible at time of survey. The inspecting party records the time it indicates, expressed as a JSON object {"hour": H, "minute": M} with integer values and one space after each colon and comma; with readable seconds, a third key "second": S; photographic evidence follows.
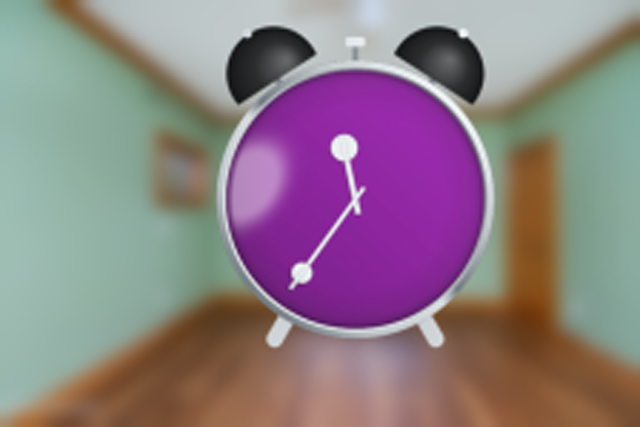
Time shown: {"hour": 11, "minute": 36}
